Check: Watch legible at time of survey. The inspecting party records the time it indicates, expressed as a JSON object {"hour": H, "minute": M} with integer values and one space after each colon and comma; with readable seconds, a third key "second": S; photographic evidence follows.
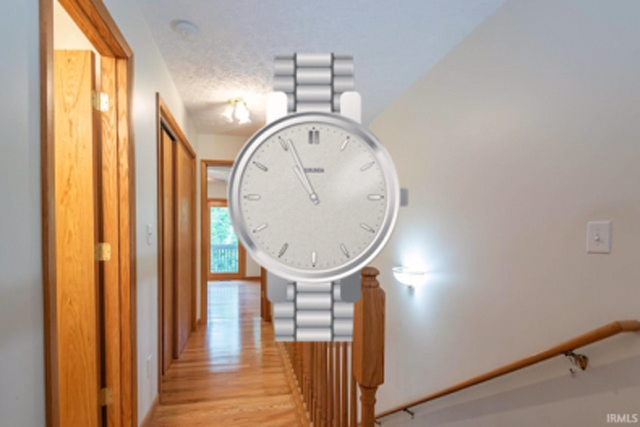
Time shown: {"hour": 10, "minute": 56}
